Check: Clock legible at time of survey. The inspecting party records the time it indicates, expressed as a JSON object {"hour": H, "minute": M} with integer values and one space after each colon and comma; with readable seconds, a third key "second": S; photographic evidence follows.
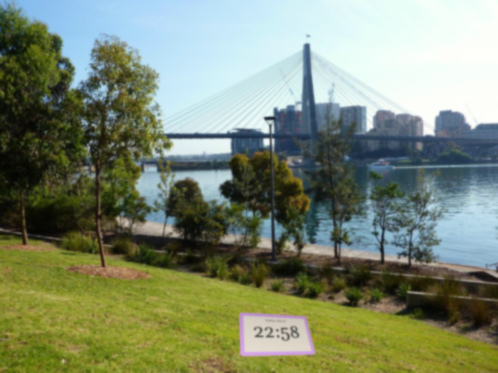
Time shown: {"hour": 22, "minute": 58}
